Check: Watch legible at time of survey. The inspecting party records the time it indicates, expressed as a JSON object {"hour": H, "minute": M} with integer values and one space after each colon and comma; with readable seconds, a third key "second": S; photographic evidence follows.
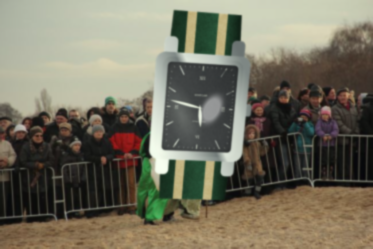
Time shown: {"hour": 5, "minute": 47}
